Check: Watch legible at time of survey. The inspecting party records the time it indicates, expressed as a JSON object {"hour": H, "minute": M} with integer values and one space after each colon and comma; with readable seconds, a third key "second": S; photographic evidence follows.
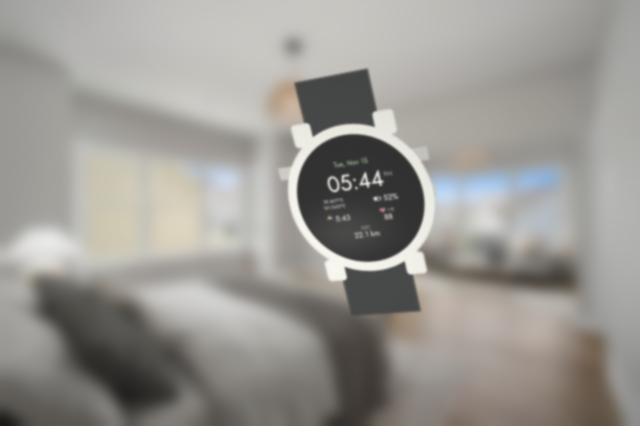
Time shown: {"hour": 5, "minute": 44}
